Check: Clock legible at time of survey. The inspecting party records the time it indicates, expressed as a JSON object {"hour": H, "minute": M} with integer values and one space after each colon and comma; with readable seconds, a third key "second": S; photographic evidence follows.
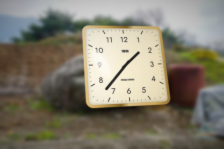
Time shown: {"hour": 1, "minute": 37}
